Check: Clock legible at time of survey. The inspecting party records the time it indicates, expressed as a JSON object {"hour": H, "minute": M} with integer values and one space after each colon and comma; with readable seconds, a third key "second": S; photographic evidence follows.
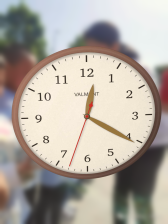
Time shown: {"hour": 12, "minute": 20, "second": 33}
